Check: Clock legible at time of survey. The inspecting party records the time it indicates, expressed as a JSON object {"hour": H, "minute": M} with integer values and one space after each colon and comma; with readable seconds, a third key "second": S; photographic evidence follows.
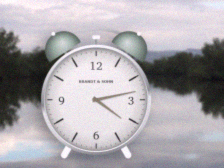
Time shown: {"hour": 4, "minute": 13}
